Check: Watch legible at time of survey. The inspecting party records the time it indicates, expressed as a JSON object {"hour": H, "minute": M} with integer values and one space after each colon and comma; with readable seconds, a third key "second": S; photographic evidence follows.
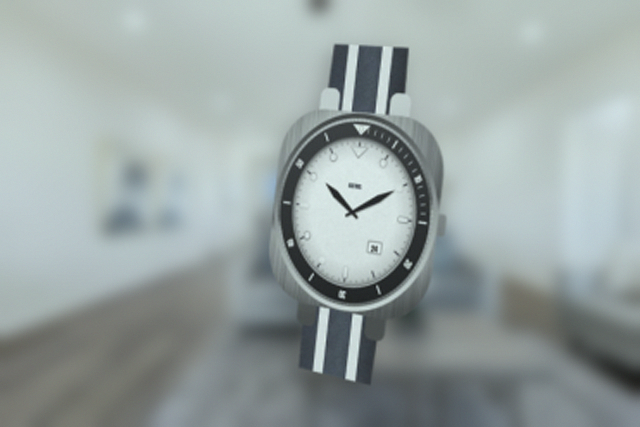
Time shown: {"hour": 10, "minute": 10}
